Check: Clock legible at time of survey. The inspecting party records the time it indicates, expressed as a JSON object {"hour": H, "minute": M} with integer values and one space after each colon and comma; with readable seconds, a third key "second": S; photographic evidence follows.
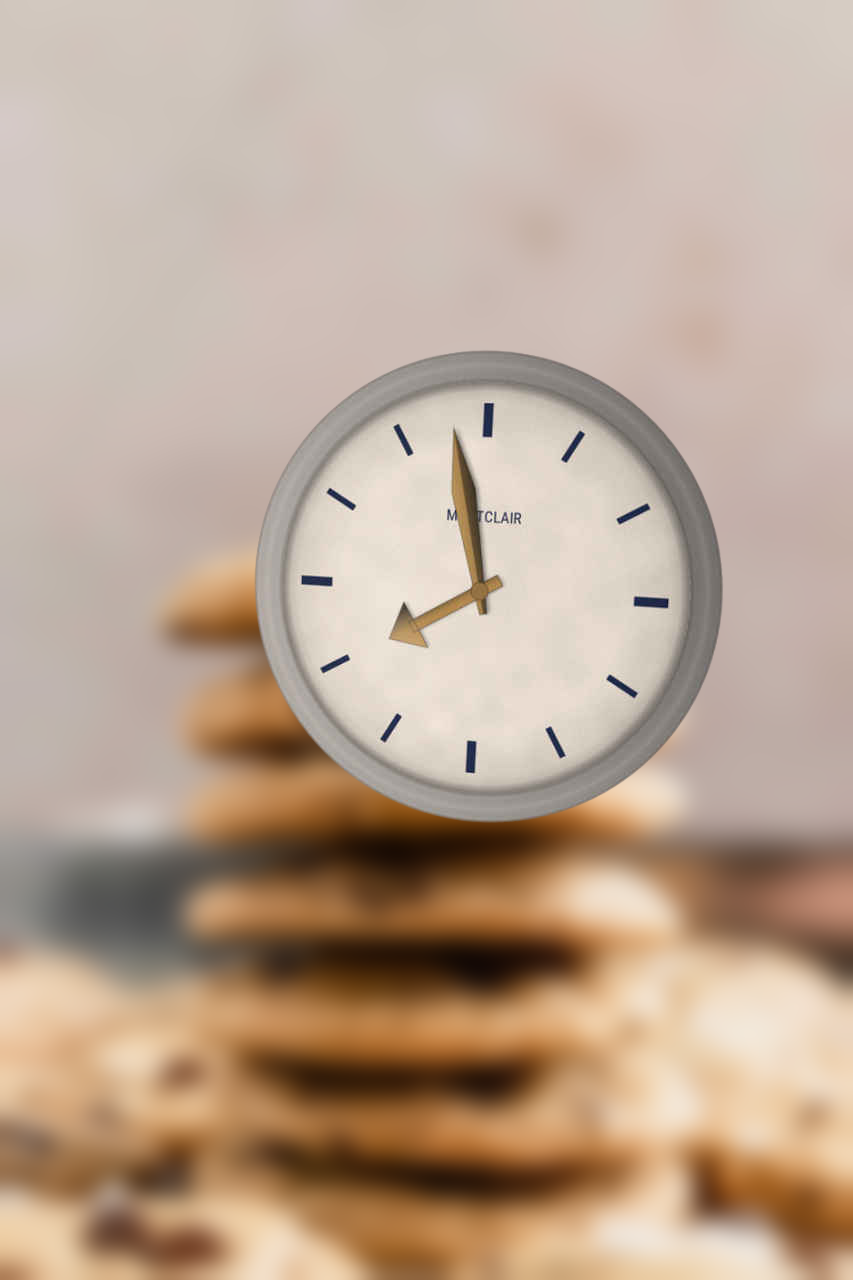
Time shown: {"hour": 7, "minute": 58}
